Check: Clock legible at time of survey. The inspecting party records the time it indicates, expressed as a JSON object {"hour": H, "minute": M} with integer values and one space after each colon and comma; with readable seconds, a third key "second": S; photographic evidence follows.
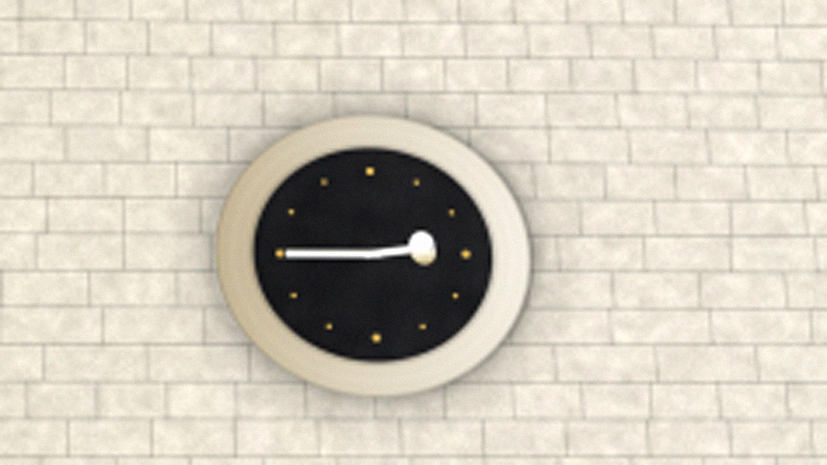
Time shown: {"hour": 2, "minute": 45}
